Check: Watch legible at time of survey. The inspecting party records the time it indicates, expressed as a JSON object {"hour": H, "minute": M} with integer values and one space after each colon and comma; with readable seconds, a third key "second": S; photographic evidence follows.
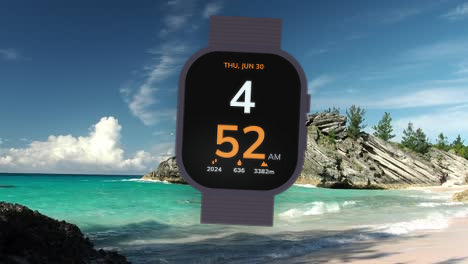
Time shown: {"hour": 4, "minute": 52}
